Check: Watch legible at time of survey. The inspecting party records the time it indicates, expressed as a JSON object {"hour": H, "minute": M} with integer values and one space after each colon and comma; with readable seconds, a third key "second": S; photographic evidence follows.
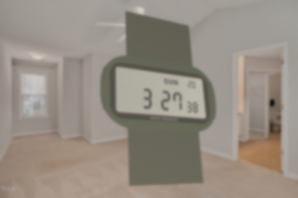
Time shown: {"hour": 3, "minute": 27}
